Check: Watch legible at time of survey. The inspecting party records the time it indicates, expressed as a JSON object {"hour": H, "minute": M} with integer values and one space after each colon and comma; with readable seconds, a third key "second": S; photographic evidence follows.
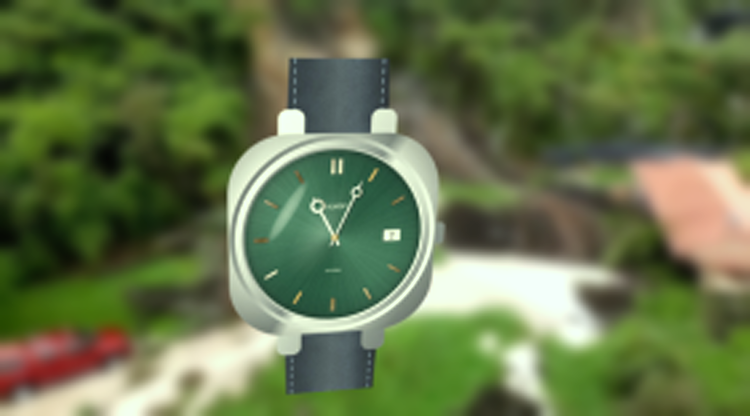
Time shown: {"hour": 11, "minute": 4}
